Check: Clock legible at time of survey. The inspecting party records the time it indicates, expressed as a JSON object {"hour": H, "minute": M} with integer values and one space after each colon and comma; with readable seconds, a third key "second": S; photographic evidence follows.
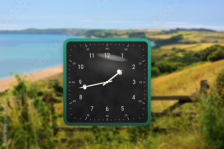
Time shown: {"hour": 1, "minute": 43}
